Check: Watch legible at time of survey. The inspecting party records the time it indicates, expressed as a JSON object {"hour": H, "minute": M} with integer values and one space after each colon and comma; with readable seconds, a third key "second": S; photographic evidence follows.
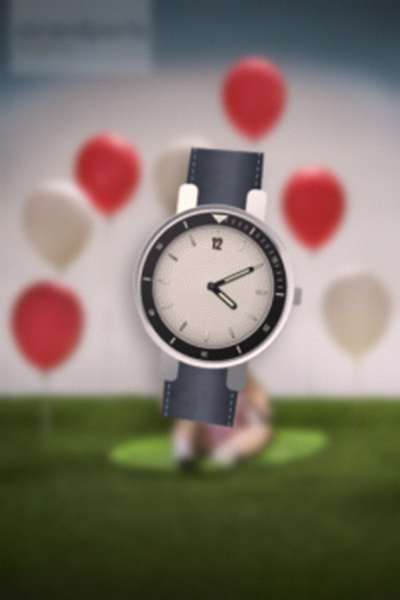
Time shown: {"hour": 4, "minute": 10}
